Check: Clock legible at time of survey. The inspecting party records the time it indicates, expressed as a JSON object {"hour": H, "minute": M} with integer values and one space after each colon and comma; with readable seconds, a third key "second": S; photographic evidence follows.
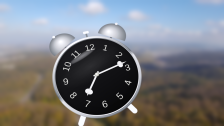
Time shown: {"hour": 7, "minute": 13}
